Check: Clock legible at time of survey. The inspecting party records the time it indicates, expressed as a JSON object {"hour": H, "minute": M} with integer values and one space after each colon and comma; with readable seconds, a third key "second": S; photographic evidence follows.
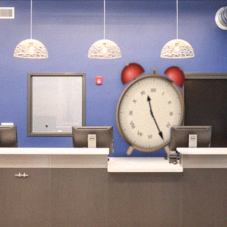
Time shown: {"hour": 11, "minute": 25}
